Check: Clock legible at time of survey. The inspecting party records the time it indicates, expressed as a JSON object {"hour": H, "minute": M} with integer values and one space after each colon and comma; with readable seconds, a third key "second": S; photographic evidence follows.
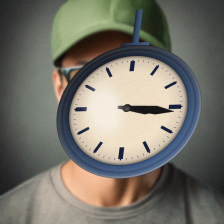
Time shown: {"hour": 3, "minute": 16}
